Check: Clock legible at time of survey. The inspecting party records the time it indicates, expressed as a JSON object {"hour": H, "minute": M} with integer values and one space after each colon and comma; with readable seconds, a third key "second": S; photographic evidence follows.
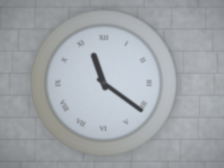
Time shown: {"hour": 11, "minute": 21}
